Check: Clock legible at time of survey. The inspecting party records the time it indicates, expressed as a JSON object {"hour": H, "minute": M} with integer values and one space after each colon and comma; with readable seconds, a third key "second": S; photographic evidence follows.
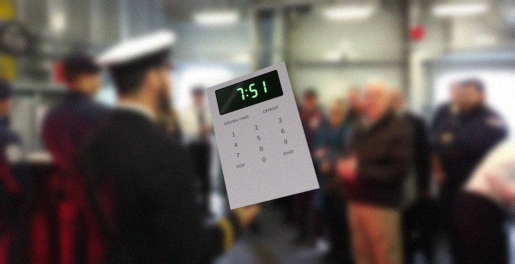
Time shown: {"hour": 7, "minute": 51}
